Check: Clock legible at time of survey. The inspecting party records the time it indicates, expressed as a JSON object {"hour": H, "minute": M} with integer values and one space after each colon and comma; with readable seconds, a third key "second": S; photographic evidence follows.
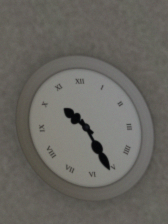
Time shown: {"hour": 10, "minute": 26}
